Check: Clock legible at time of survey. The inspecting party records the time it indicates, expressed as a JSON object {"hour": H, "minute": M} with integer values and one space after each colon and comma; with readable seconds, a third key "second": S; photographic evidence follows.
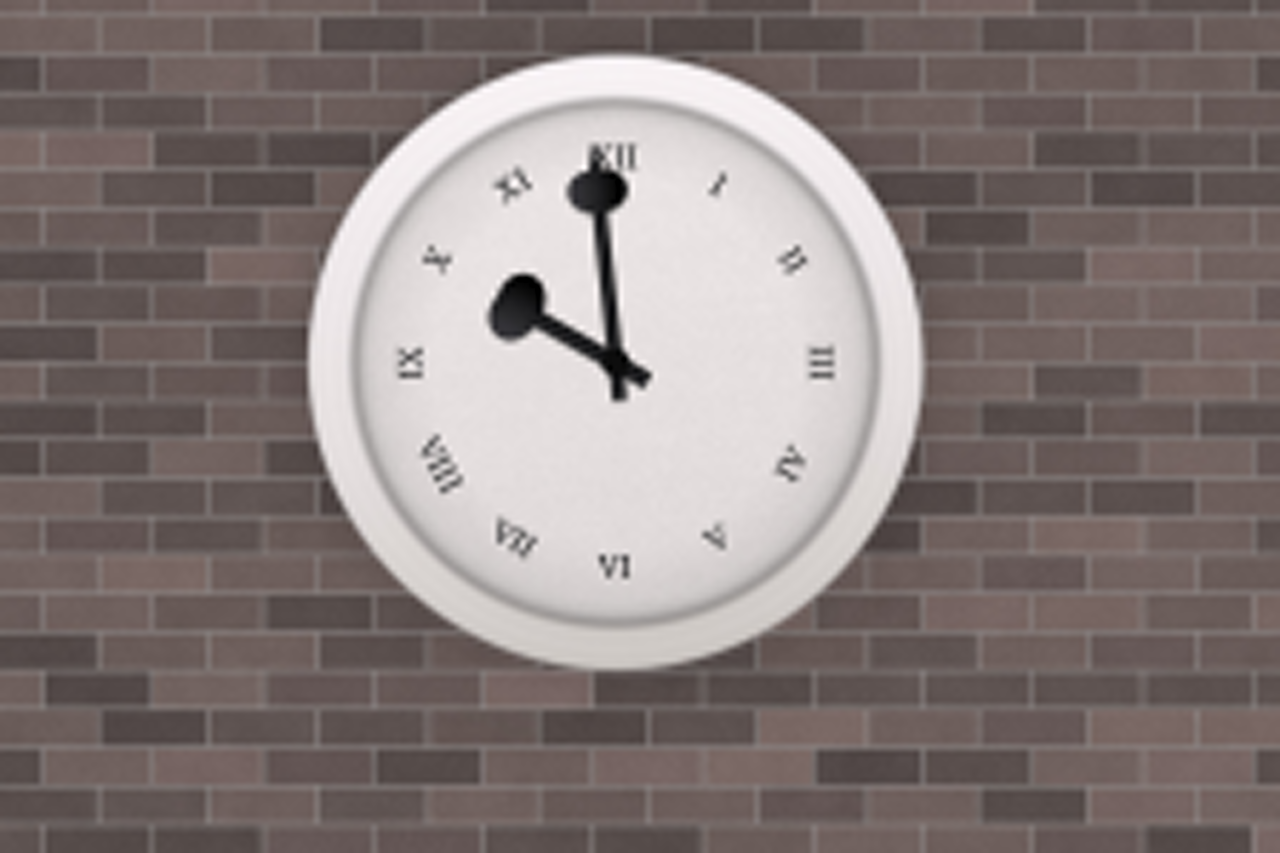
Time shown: {"hour": 9, "minute": 59}
